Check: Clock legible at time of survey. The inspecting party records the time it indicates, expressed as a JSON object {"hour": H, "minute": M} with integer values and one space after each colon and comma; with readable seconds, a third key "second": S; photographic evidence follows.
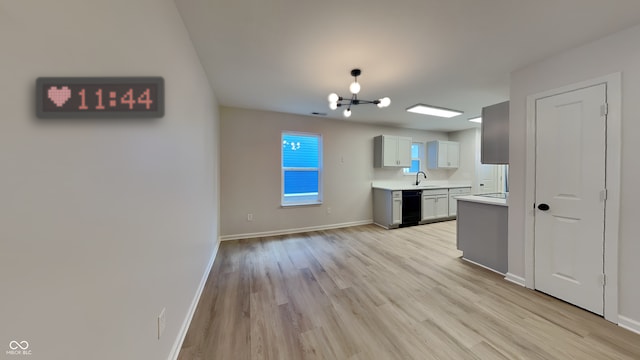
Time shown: {"hour": 11, "minute": 44}
